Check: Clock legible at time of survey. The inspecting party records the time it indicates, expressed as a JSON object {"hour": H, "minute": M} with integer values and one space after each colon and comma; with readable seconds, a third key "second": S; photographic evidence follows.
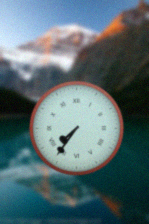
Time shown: {"hour": 7, "minute": 36}
